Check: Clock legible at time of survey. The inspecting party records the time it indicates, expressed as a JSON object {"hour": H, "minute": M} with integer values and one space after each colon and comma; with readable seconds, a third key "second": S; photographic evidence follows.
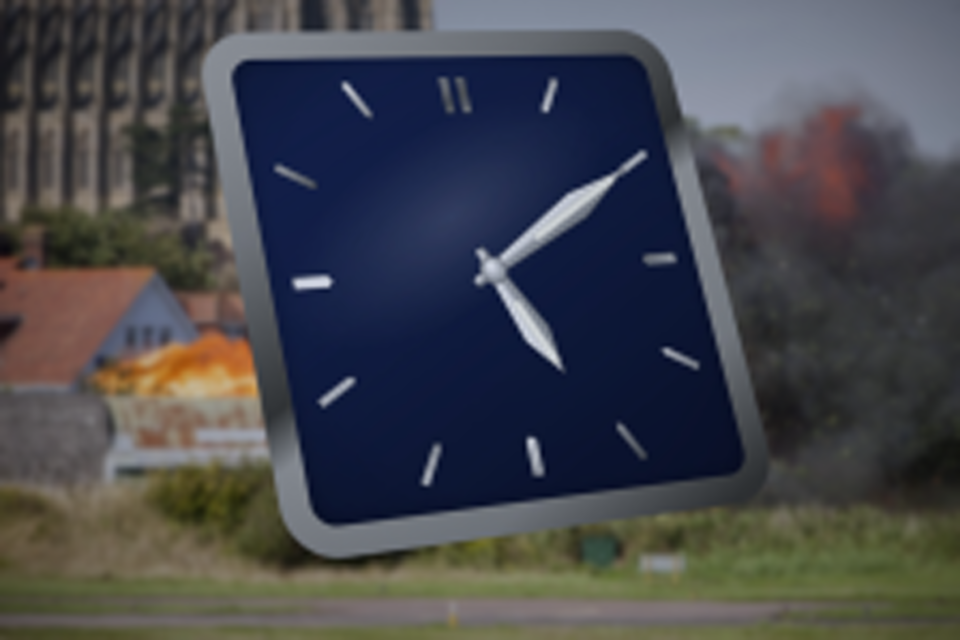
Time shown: {"hour": 5, "minute": 10}
